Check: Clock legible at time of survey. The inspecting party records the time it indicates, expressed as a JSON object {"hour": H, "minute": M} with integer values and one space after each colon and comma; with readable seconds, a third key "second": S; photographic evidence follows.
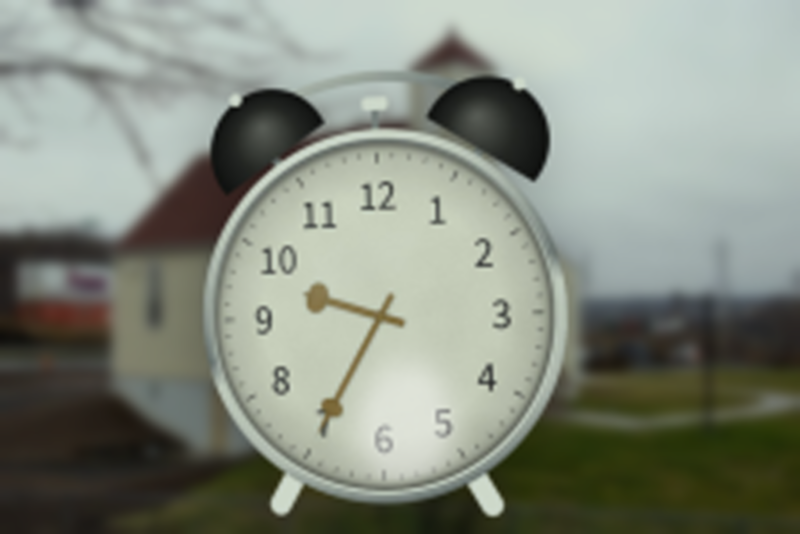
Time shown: {"hour": 9, "minute": 35}
